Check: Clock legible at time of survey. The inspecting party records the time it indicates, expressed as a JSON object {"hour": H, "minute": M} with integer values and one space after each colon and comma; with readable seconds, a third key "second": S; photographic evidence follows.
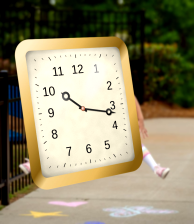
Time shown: {"hour": 10, "minute": 17}
